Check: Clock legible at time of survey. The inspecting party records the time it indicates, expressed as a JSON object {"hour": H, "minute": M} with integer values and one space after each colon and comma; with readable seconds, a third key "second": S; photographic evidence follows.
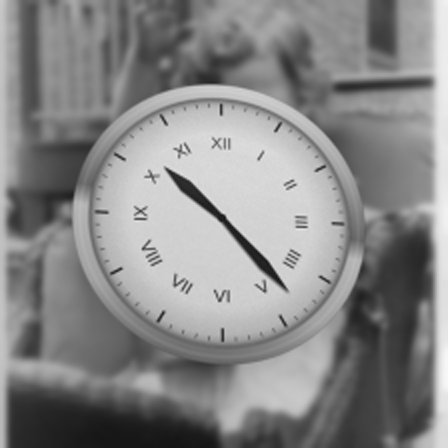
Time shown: {"hour": 10, "minute": 23}
